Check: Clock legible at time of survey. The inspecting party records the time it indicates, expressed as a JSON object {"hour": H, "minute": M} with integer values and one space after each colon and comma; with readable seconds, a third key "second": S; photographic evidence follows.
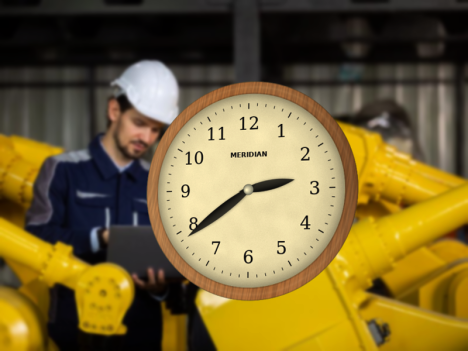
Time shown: {"hour": 2, "minute": 39}
